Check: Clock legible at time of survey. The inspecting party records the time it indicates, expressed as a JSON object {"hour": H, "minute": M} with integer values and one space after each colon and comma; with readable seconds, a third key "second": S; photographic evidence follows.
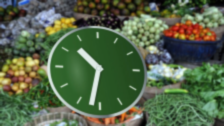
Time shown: {"hour": 10, "minute": 32}
